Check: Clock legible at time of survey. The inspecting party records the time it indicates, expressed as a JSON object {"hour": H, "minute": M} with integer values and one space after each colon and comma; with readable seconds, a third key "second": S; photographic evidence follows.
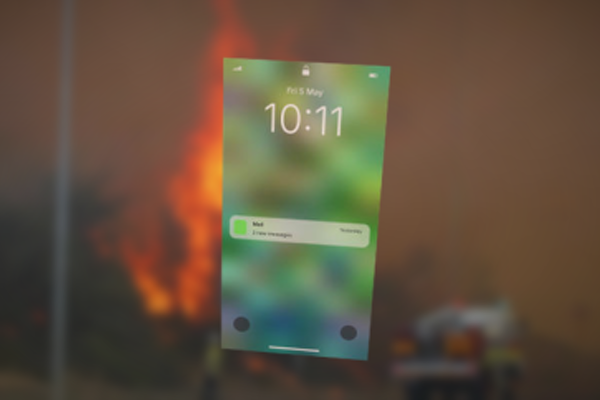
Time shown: {"hour": 10, "minute": 11}
